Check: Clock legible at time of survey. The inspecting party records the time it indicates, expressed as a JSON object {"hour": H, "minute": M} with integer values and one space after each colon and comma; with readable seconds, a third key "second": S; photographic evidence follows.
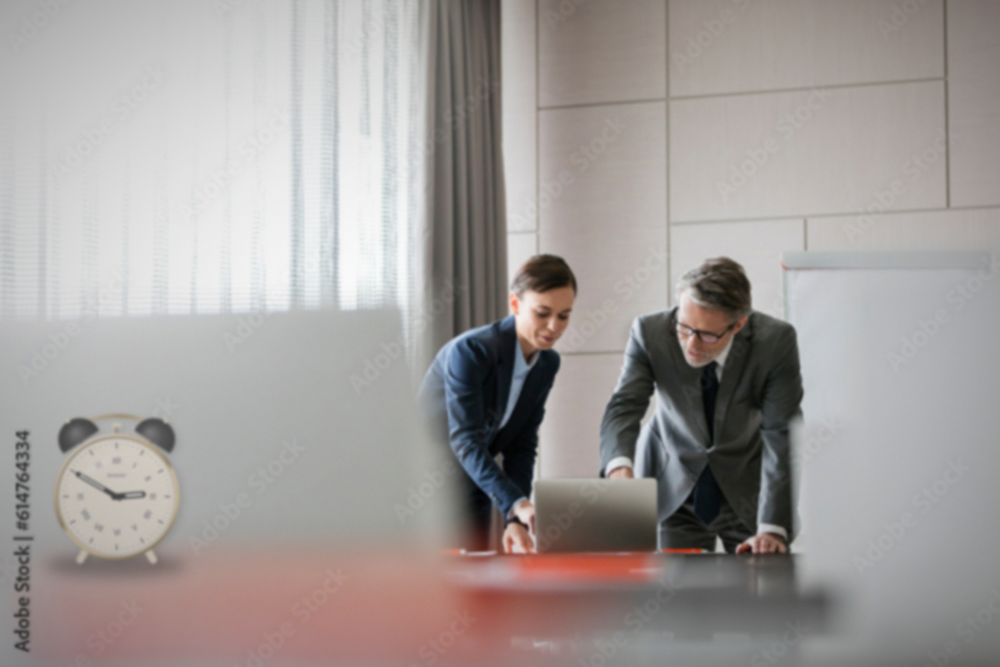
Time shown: {"hour": 2, "minute": 50}
